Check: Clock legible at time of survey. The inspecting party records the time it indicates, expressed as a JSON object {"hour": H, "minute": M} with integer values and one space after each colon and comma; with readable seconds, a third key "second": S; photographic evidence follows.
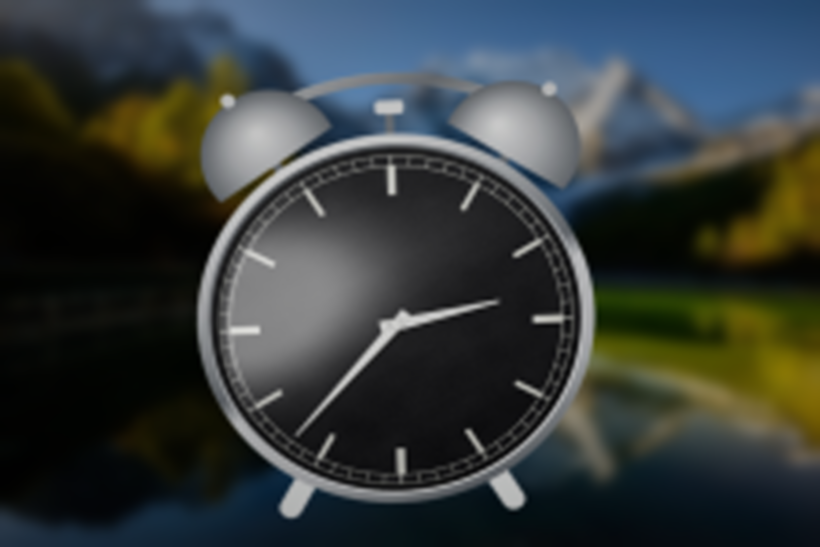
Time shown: {"hour": 2, "minute": 37}
